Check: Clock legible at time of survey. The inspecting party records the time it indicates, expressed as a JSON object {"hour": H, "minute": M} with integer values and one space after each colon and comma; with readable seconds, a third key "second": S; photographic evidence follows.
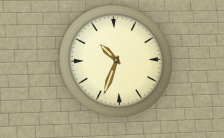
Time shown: {"hour": 10, "minute": 34}
